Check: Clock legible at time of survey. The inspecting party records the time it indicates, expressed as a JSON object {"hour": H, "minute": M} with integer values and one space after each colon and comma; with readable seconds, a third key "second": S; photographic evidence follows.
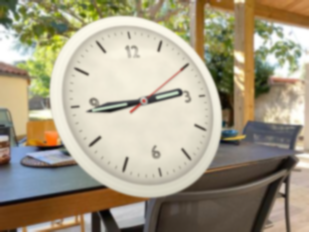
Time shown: {"hour": 2, "minute": 44, "second": 10}
